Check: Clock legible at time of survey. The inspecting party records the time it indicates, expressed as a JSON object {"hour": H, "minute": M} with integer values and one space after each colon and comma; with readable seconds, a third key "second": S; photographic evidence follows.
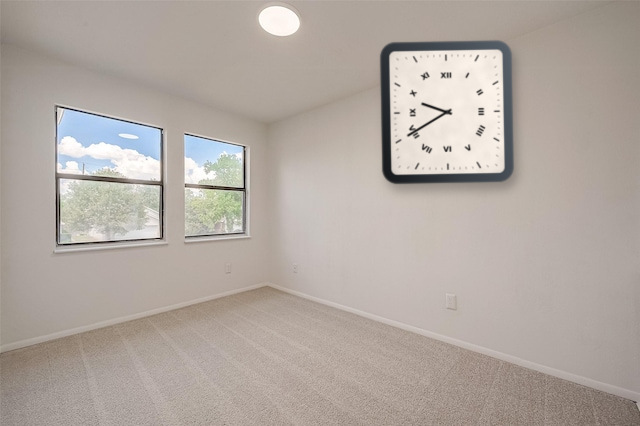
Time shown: {"hour": 9, "minute": 40}
